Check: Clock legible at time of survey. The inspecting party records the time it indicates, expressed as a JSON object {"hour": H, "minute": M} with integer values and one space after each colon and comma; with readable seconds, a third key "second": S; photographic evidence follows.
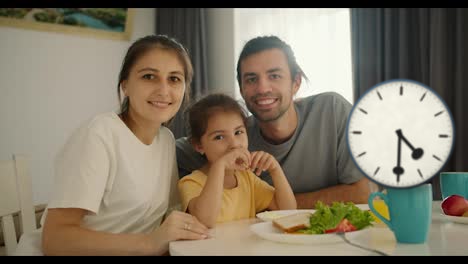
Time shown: {"hour": 4, "minute": 30}
